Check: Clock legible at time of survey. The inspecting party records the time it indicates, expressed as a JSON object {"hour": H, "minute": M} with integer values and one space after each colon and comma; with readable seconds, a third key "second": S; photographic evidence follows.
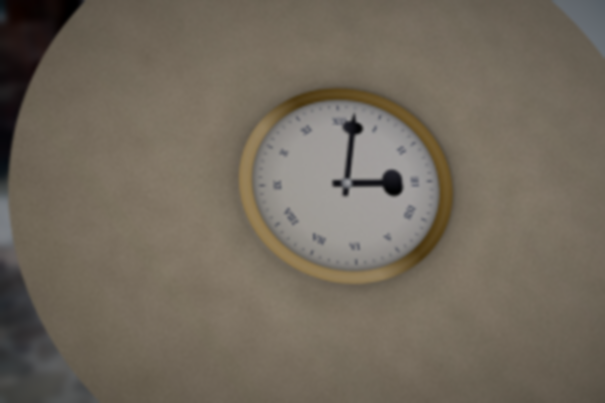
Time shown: {"hour": 3, "minute": 2}
